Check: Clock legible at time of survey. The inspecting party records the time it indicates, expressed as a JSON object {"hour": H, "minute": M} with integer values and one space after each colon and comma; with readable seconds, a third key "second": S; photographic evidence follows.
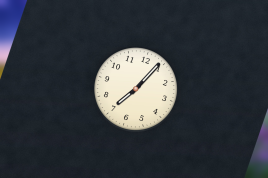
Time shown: {"hour": 7, "minute": 4}
